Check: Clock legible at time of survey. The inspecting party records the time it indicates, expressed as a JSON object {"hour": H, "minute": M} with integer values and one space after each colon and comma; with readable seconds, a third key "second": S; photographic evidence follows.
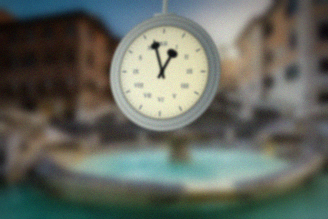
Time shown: {"hour": 12, "minute": 57}
